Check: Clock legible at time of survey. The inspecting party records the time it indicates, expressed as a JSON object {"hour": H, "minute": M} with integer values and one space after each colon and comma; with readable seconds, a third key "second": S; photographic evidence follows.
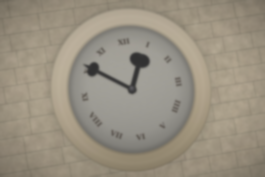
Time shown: {"hour": 12, "minute": 51}
